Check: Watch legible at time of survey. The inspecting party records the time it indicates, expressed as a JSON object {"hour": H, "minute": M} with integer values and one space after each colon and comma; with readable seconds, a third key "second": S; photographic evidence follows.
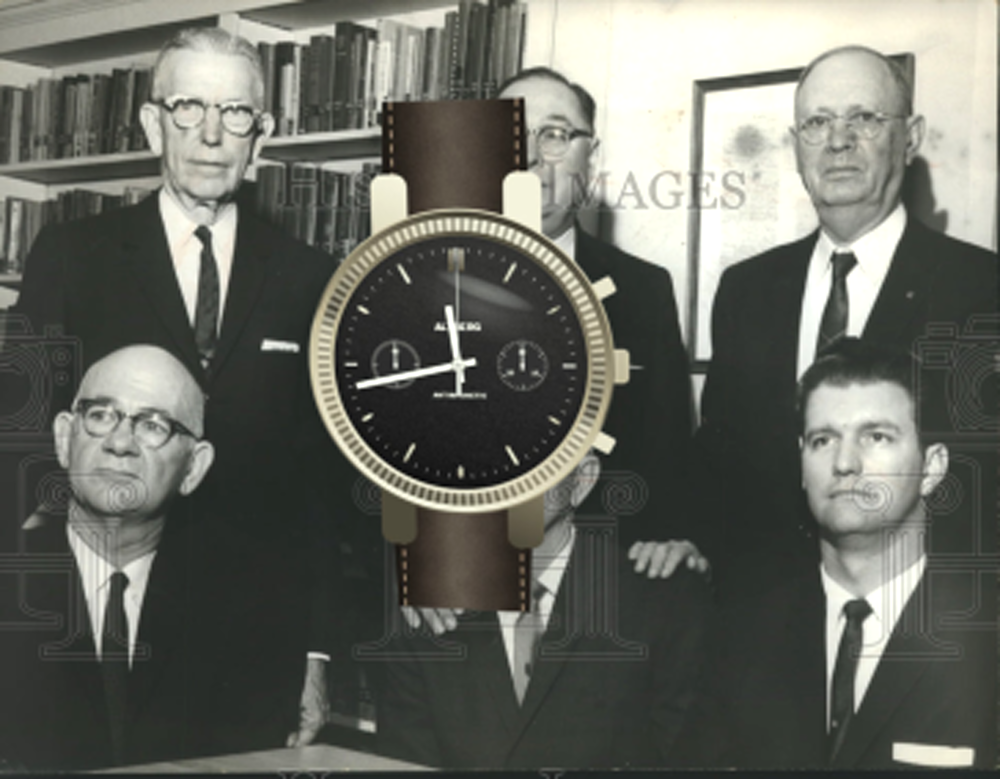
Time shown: {"hour": 11, "minute": 43}
